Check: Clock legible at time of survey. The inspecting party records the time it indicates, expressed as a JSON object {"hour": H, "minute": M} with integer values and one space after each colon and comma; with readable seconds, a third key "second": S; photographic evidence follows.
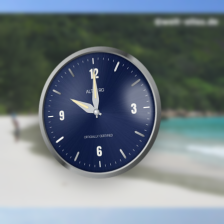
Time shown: {"hour": 10, "minute": 0}
